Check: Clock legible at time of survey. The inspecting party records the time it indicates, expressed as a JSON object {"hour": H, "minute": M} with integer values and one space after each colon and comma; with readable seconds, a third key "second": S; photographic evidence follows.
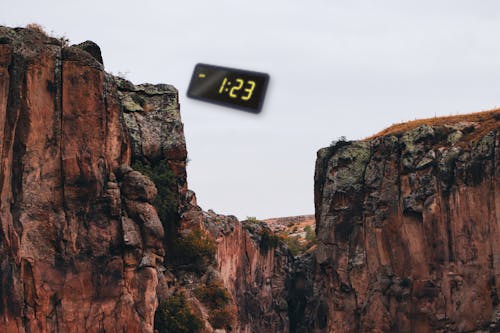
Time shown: {"hour": 1, "minute": 23}
